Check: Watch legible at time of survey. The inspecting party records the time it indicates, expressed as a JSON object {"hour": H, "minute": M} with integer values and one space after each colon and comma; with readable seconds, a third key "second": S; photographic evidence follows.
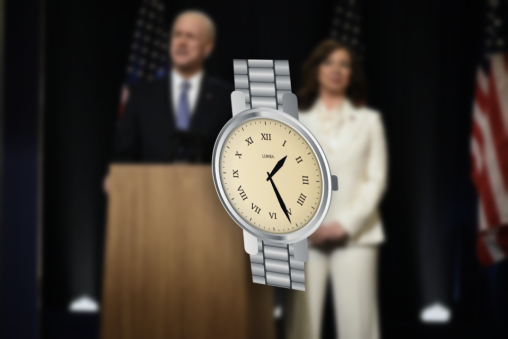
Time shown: {"hour": 1, "minute": 26}
